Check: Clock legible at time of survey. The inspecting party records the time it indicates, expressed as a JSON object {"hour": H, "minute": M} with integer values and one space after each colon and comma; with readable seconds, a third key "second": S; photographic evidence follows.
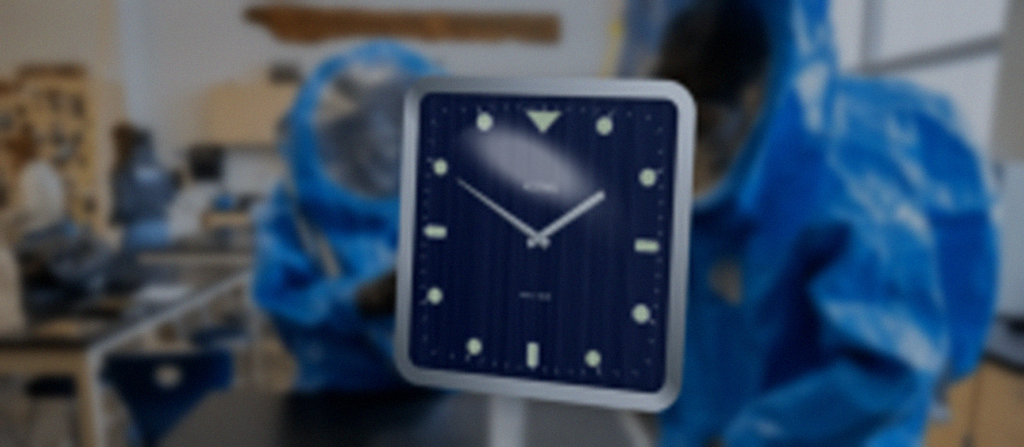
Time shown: {"hour": 1, "minute": 50}
